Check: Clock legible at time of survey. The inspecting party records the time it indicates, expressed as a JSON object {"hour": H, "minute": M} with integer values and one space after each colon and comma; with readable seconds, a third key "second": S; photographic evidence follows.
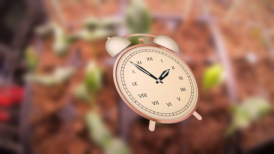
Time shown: {"hour": 1, "minute": 53}
